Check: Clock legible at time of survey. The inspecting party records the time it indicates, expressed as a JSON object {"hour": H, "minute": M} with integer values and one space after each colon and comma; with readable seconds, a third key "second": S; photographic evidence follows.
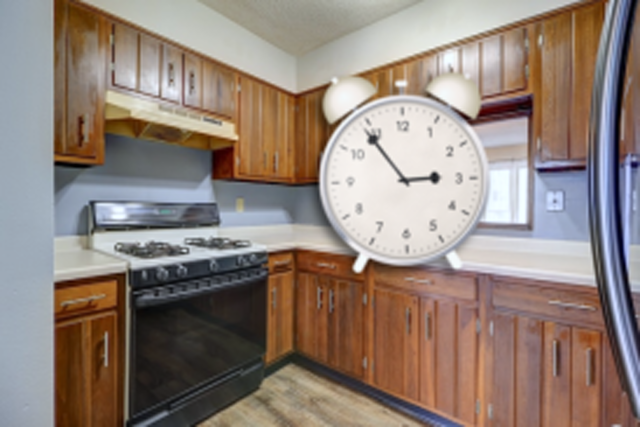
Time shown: {"hour": 2, "minute": 54}
